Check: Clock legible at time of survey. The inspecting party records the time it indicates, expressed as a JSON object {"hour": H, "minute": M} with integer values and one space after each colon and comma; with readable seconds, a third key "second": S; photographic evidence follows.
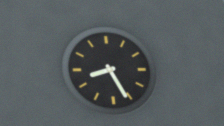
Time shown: {"hour": 8, "minute": 26}
